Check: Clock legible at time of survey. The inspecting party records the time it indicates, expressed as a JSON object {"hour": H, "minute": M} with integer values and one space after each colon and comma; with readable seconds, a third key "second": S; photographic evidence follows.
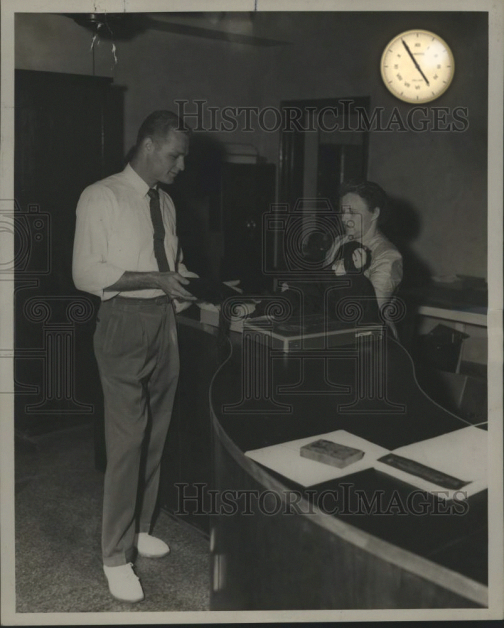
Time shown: {"hour": 4, "minute": 55}
